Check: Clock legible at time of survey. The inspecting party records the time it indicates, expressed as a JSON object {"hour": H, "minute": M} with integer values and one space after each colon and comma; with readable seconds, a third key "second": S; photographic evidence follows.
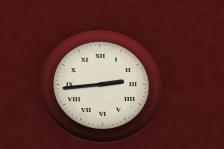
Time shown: {"hour": 2, "minute": 44}
